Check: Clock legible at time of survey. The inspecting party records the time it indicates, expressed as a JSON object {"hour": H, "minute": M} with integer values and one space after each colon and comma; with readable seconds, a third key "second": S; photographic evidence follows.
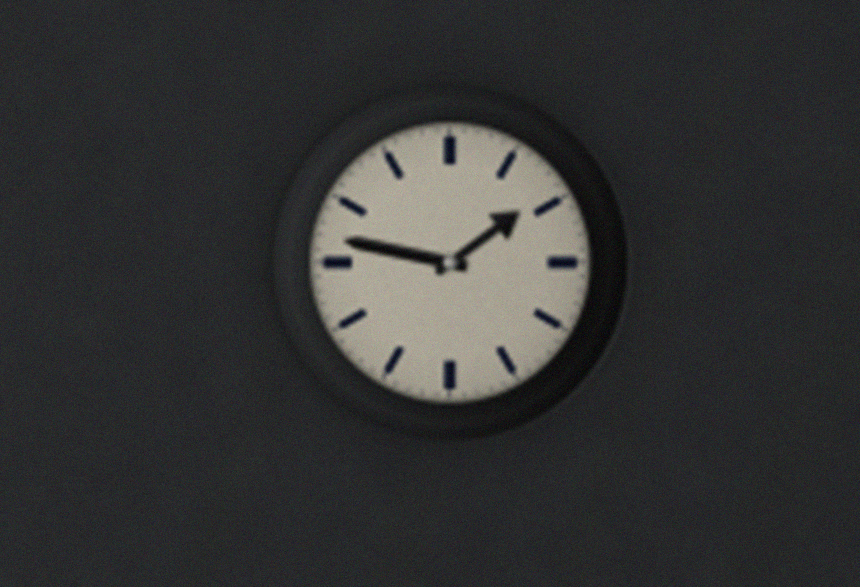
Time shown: {"hour": 1, "minute": 47}
